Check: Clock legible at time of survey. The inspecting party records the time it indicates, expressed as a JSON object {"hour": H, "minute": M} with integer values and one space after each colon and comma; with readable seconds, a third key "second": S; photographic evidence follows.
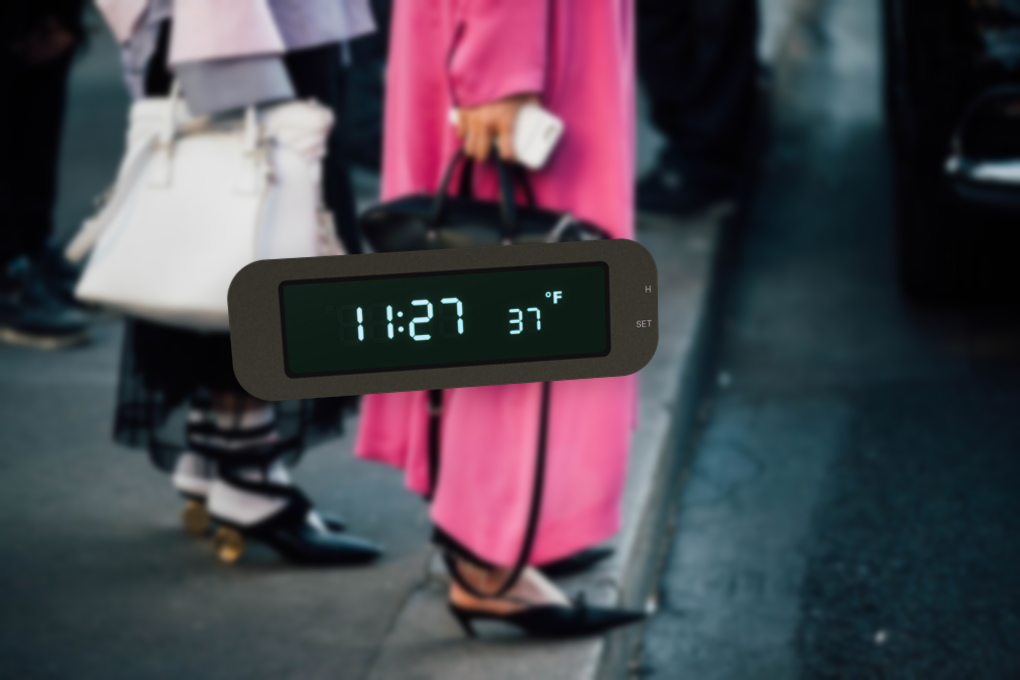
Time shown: {"hour": 11, "minute": 27}
